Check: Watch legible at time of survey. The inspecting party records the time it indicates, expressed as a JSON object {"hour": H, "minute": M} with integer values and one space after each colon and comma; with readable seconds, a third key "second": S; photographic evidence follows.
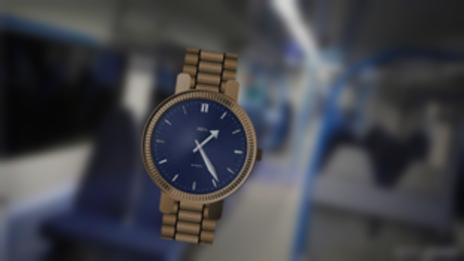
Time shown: {"hour": 1, "minute": 24}
